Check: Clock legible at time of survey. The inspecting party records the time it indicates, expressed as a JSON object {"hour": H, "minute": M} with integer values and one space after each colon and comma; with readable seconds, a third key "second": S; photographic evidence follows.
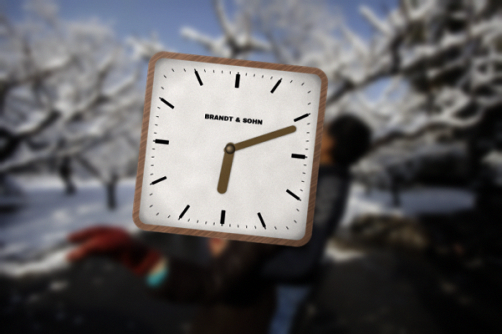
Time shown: {"hour": 6, "minute": 11}
